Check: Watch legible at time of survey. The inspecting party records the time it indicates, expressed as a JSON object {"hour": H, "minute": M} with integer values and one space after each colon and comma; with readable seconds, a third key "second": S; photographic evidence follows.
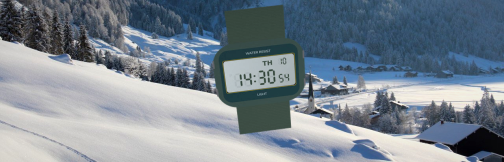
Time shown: {"hour": 14, "minute": 30, "second": 54}
